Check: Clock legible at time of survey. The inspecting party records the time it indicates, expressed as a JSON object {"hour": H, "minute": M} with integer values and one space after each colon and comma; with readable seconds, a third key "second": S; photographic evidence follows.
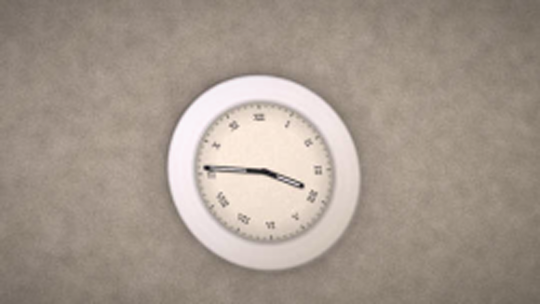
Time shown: {"hour": 3, "minute": 46}
